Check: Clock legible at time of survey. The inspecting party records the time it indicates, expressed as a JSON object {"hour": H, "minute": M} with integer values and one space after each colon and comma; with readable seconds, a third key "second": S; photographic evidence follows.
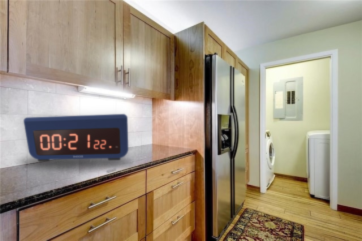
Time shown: {"hour": 0, "minute": 21, "second": 22}
